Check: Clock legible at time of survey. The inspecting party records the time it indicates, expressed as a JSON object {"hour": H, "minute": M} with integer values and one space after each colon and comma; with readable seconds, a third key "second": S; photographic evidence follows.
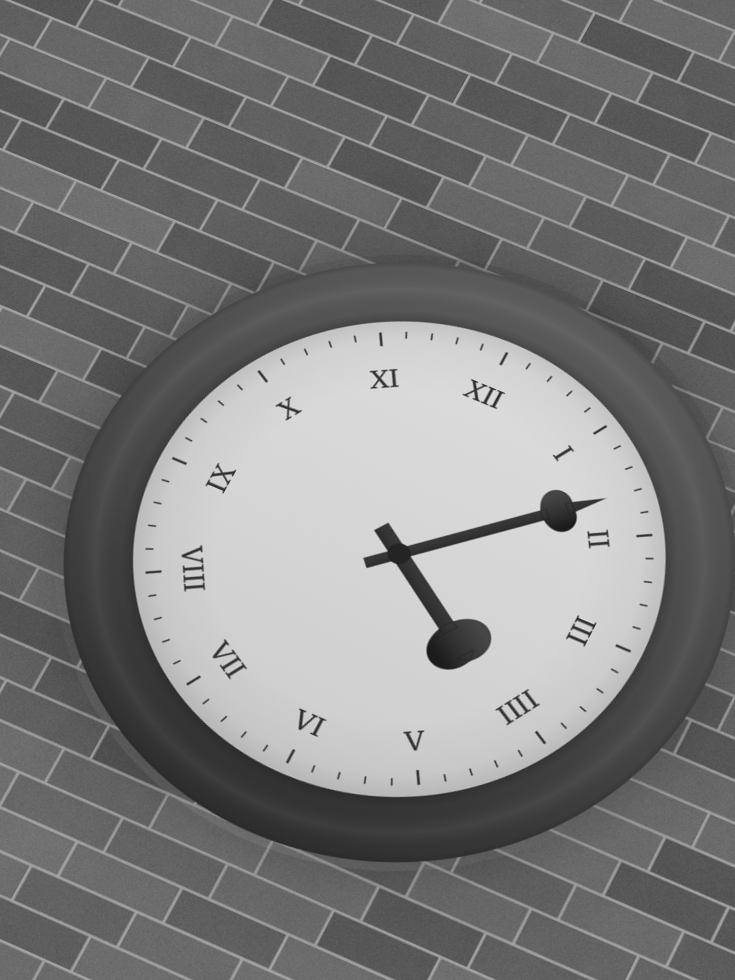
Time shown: {"hour": 4, "minute": 8}
